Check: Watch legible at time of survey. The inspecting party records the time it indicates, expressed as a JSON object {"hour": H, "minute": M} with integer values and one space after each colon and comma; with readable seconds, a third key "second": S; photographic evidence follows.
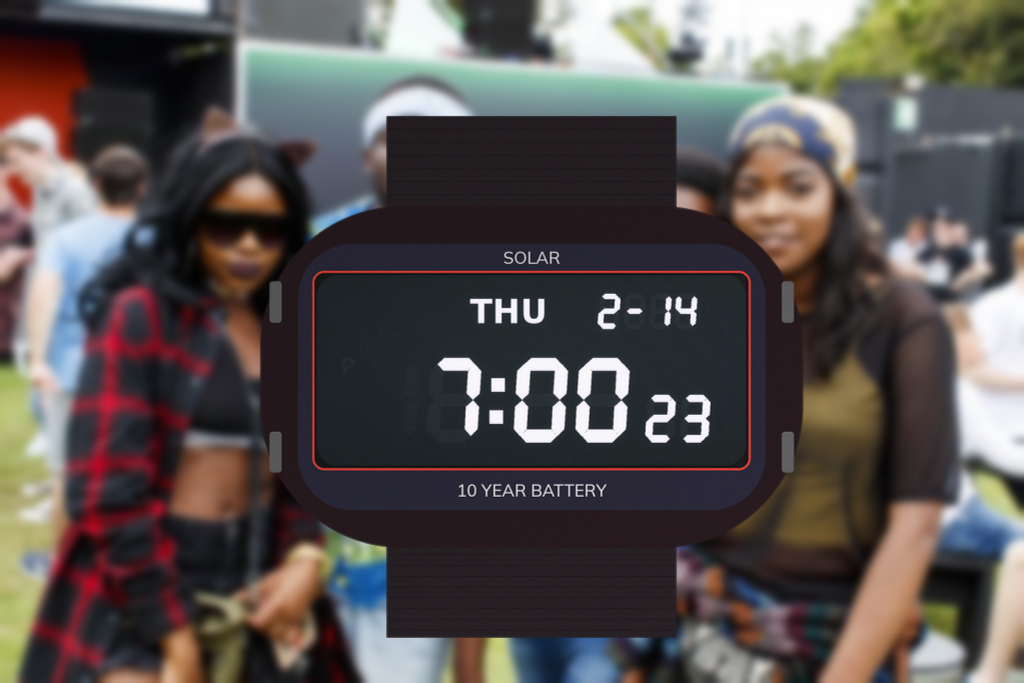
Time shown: {"hour": 7, "minute": 0, "second": 23}
